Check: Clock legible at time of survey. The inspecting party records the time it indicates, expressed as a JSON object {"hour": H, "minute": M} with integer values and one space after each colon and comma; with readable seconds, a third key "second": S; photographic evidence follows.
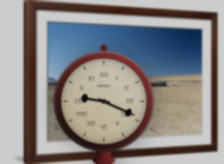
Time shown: {"hour": 9, "minute": 19}
